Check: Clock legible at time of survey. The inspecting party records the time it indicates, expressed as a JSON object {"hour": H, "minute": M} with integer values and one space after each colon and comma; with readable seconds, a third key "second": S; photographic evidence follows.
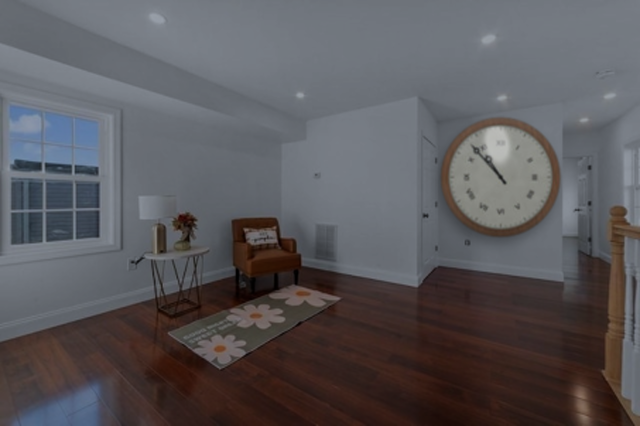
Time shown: {"hour": 10, "minute": 53}
